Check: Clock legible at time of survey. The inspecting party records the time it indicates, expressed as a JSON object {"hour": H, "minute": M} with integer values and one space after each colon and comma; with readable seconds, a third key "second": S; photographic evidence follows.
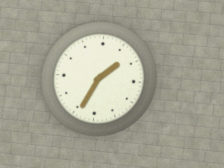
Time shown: {"hour": 1, "minute": 34}
